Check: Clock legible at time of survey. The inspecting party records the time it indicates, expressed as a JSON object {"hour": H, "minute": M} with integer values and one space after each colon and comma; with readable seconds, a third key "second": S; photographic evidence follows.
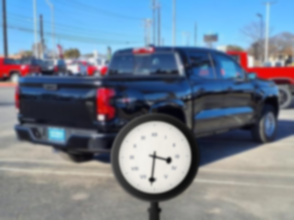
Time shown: {"hour": 3, "minute": 31}
